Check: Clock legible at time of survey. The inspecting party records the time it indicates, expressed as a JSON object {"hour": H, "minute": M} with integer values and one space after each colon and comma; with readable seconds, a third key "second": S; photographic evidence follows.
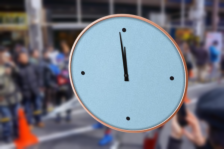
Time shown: {"hour": 11, "minute": 59}
